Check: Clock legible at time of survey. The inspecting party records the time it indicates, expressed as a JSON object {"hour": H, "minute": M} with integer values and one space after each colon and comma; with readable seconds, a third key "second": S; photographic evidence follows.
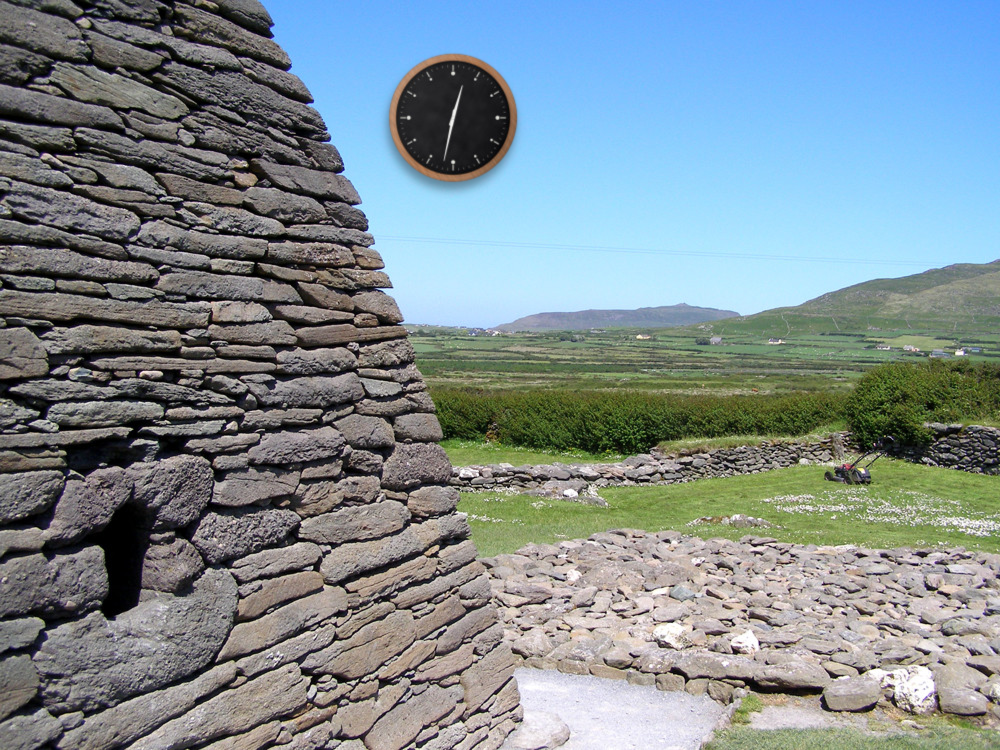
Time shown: {"hour": 12, "minute": 32}
